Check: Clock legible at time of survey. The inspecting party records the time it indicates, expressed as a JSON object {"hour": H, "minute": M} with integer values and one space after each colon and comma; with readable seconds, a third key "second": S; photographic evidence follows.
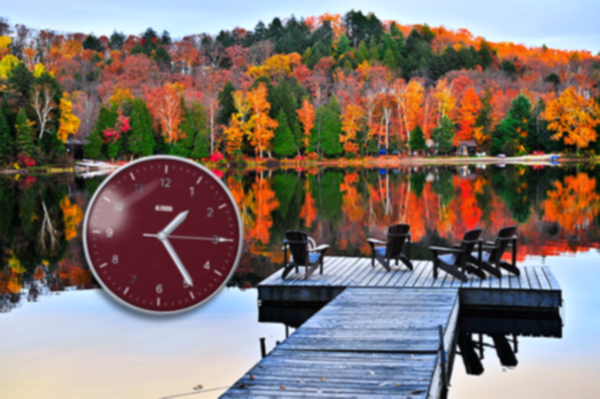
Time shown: {"hour": 1, "minute": 24, "second": 15}
